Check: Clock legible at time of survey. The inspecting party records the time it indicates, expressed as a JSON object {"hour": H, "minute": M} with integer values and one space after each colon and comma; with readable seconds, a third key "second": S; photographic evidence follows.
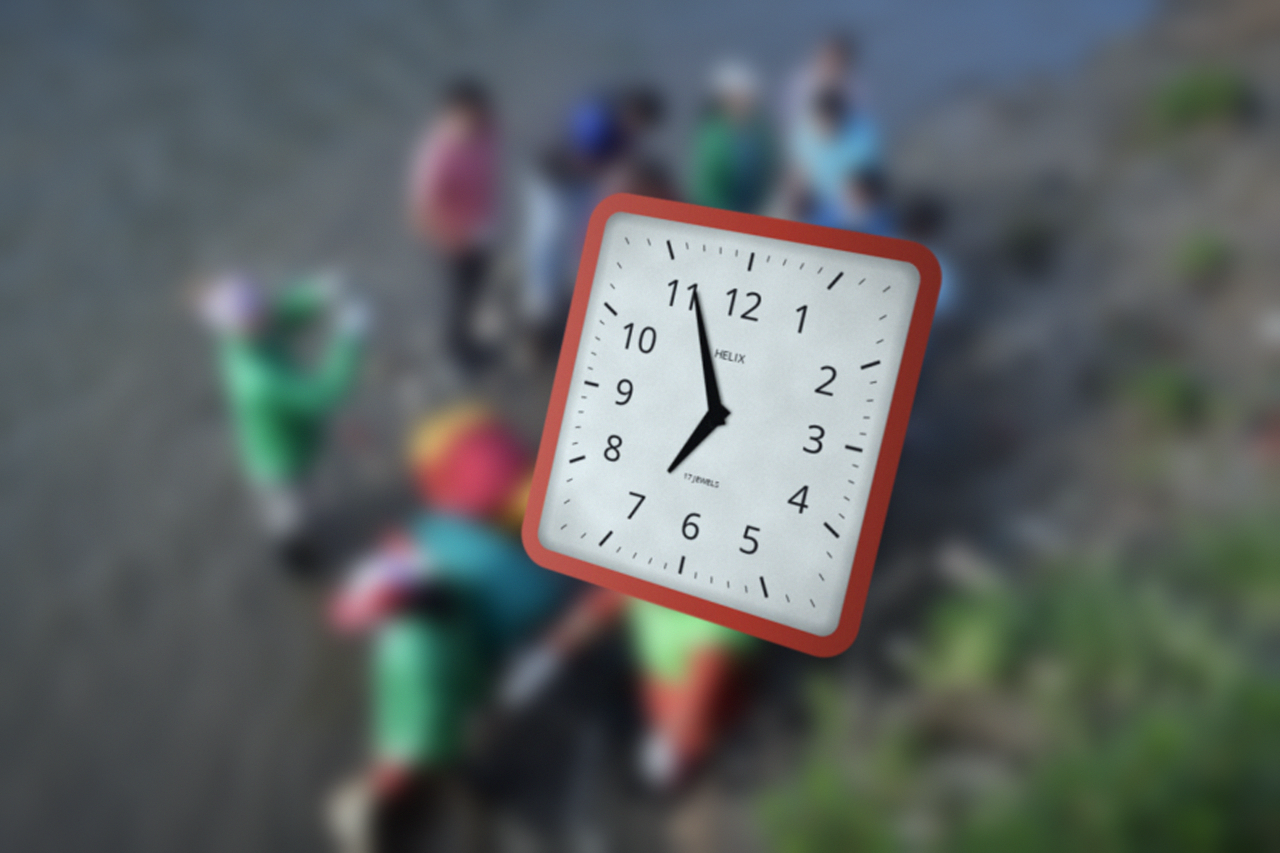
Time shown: {"hour": 6, "minute": 56}
